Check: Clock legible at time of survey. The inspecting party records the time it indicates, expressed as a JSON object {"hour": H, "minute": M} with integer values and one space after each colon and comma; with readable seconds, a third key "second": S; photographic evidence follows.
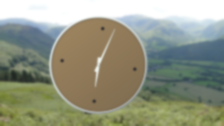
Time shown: {"hour": 6, "minute": 3}
